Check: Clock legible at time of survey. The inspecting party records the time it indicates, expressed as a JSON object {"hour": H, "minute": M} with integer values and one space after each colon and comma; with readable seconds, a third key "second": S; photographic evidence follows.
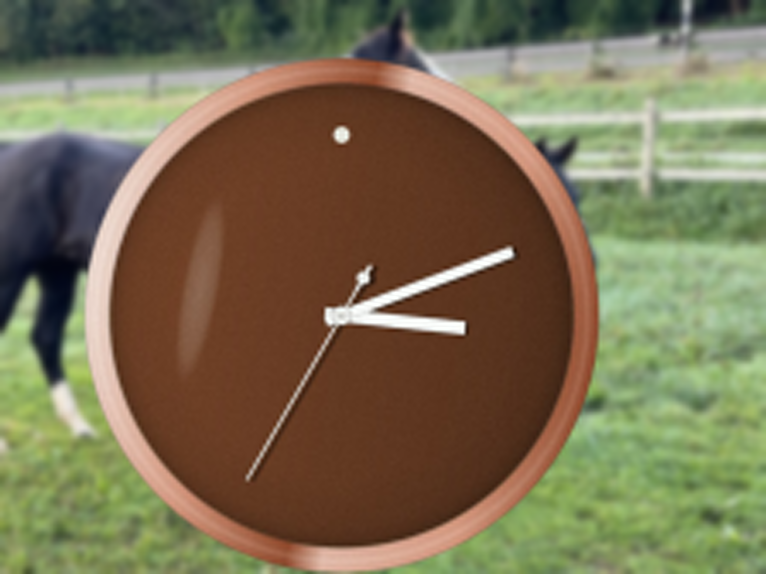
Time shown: {"hour": 3, "minute": 11, "second": 35}
